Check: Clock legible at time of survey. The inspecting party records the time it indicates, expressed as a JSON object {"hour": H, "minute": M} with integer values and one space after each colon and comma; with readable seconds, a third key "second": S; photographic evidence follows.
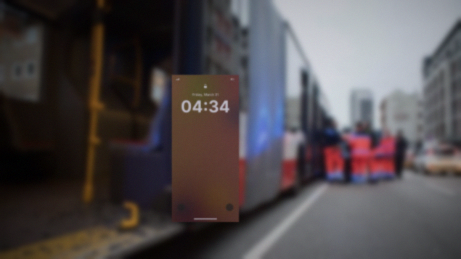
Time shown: {"hour": 4, "minute": 34}
